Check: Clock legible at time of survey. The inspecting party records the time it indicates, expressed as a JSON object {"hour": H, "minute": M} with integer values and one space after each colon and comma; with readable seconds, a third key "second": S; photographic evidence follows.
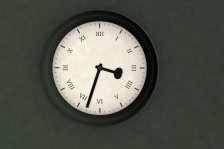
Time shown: {"hour": 3, "minute": 33}
